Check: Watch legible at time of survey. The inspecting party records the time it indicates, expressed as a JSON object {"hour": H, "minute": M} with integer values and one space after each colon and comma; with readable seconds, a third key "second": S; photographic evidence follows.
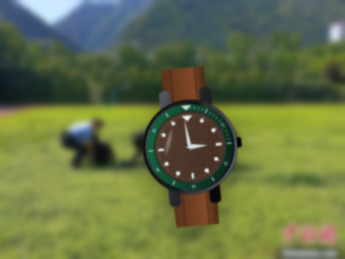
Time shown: {"hour": 2, "minute": 59}
